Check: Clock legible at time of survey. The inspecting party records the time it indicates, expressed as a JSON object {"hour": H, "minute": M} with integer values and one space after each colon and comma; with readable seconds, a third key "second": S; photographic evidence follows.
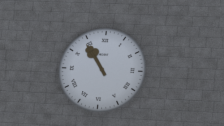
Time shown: {"hour": 10, "minute": 54}
